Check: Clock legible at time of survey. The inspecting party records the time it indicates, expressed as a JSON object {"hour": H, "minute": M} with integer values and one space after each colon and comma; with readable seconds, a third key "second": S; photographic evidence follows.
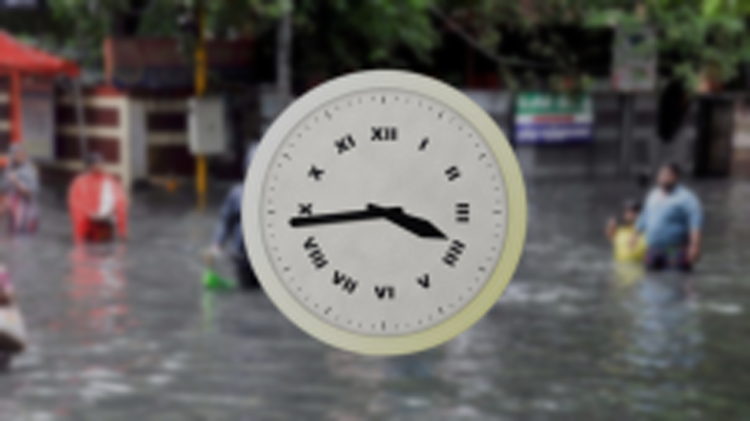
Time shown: {"hour": 3, "minute": 44}
